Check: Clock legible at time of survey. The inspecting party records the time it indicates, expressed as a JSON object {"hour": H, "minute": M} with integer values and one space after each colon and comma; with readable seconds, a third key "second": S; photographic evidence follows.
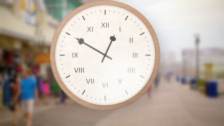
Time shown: {"hour": 12, "minute": 50}
